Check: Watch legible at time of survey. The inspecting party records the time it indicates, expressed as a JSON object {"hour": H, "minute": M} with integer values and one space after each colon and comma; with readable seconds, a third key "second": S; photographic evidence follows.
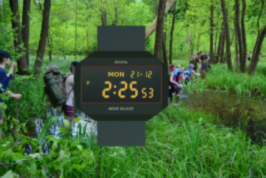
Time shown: {"hour": 2, "minute": 25, "second": 53}
